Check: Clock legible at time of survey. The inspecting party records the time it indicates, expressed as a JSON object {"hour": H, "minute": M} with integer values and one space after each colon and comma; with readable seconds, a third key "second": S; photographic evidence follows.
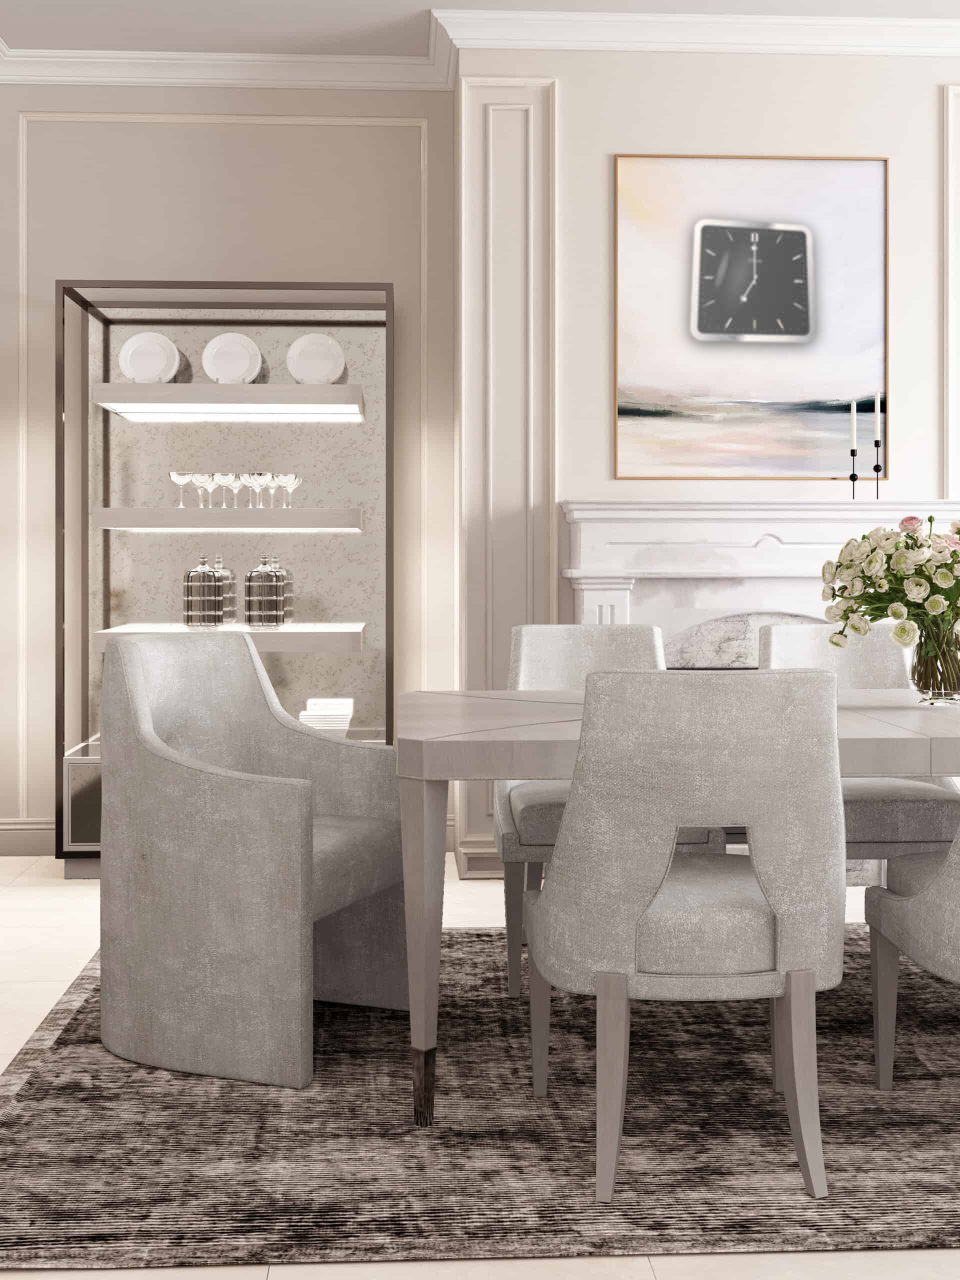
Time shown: {"hour": 7, "minute": 0}
